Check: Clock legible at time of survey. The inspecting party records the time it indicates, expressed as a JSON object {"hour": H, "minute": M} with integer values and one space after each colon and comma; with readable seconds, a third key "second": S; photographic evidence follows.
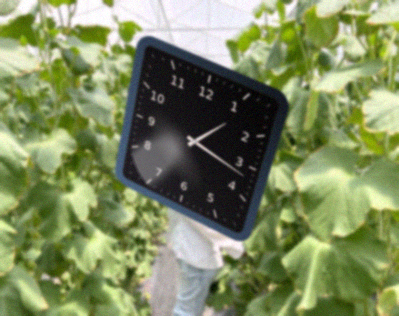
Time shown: {"hour": 1, "minute": 17}
